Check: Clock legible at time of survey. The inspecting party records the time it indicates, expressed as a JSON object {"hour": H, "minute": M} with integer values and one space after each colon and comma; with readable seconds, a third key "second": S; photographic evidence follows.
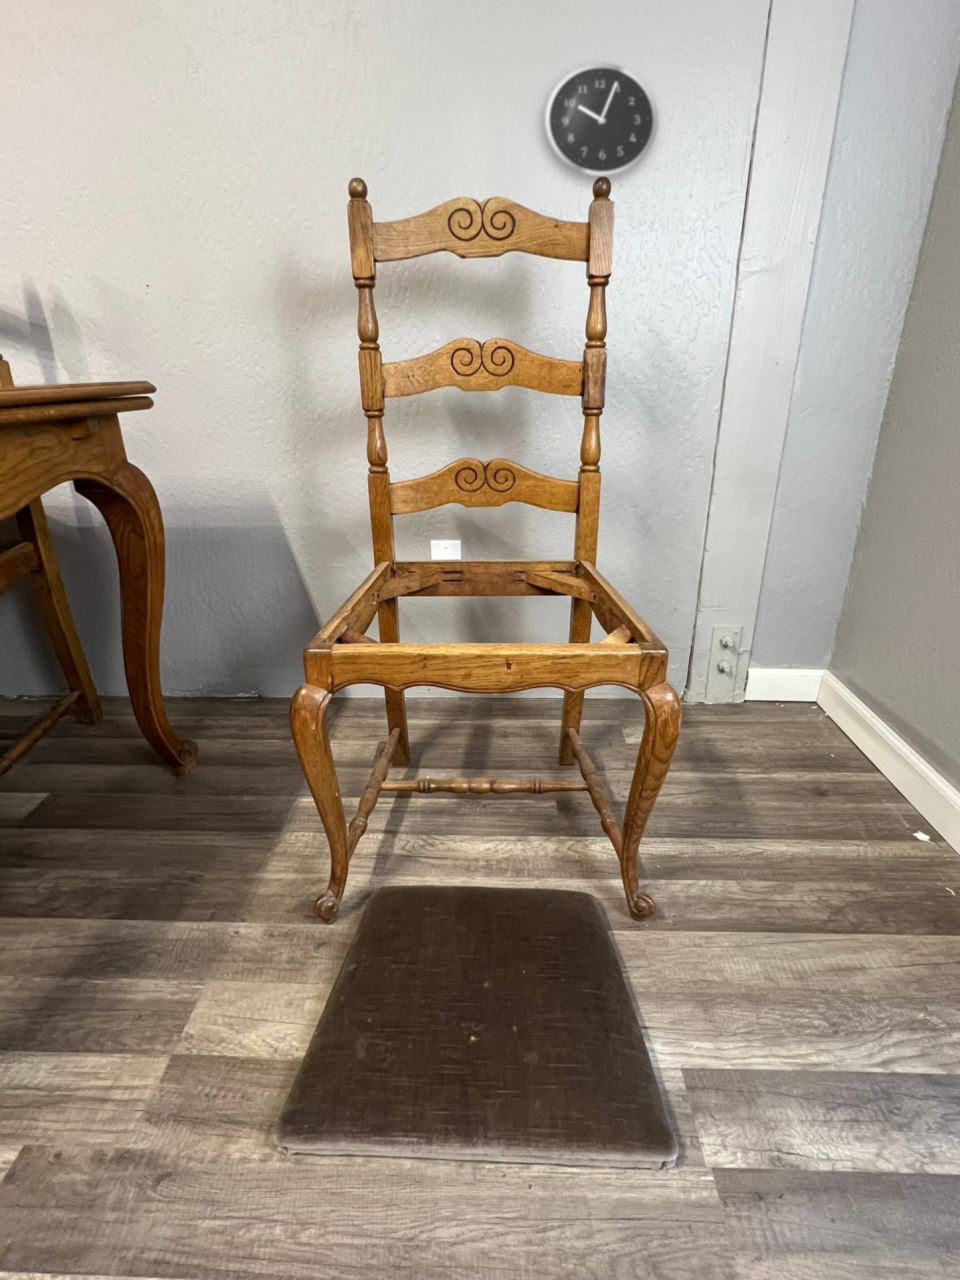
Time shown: {"hour": 10, "minute": 4}
